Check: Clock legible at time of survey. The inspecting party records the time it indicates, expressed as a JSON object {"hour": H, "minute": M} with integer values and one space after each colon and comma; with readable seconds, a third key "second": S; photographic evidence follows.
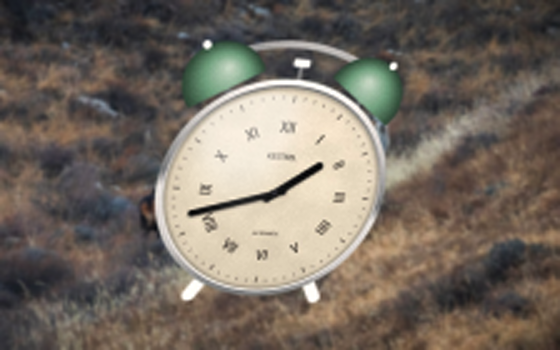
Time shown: {"hour": 1, "minute": 42}
